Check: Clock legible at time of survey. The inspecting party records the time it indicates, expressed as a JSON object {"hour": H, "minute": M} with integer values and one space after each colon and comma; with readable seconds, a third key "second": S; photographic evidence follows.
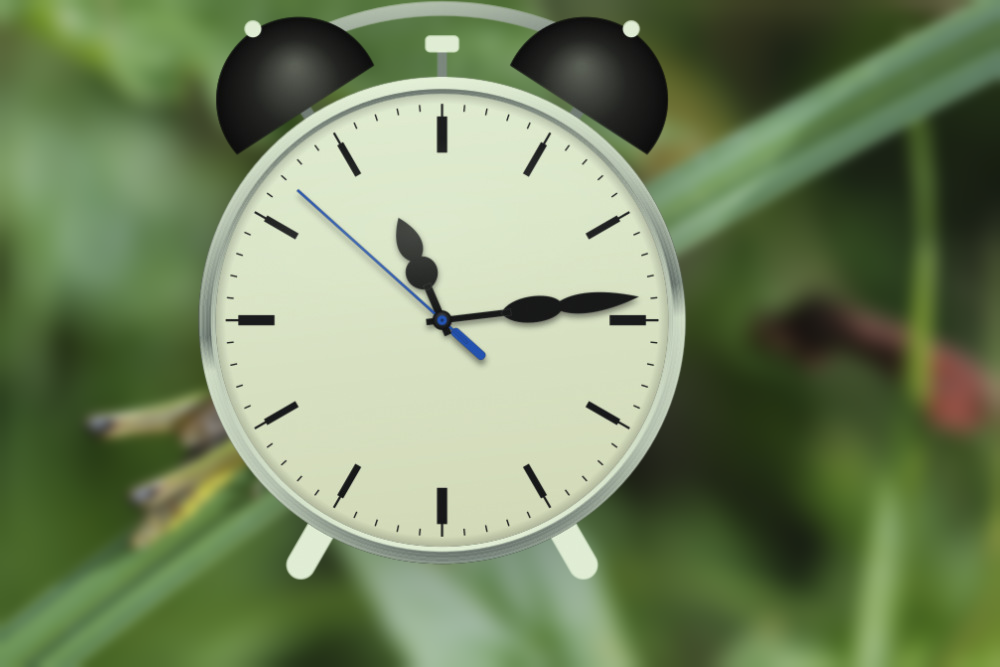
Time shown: {"hour": 11, "minute": 13, "second": 52}
